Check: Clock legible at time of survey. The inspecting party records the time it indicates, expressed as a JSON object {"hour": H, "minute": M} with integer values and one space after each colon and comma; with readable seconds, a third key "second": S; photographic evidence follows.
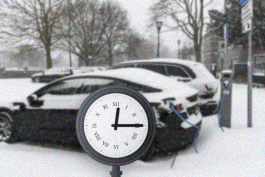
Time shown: {"hour": 12, "minute": 15}
